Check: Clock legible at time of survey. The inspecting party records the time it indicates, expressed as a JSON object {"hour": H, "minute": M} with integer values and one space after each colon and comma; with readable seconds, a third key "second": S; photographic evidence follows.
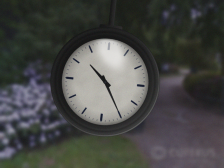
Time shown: {"hour": 10, "minute": 25}
